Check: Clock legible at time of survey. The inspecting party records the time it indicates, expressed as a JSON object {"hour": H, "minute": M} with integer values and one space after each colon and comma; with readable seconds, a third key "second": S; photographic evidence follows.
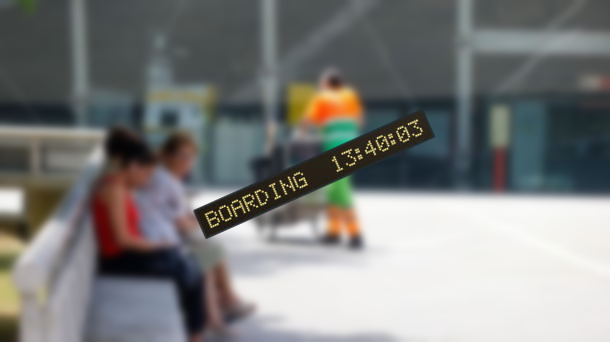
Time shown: {"hour": 13, "minute": 40, "second": 3}
